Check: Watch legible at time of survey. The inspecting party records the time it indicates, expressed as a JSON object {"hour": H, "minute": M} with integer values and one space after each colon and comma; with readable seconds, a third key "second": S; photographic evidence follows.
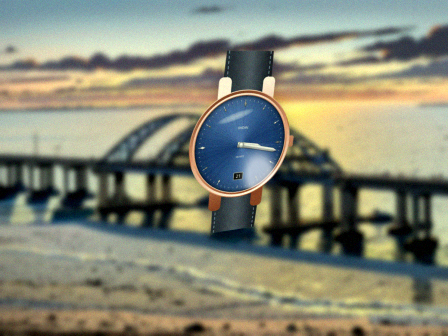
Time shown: {"hour": 3, "minute": 17}
